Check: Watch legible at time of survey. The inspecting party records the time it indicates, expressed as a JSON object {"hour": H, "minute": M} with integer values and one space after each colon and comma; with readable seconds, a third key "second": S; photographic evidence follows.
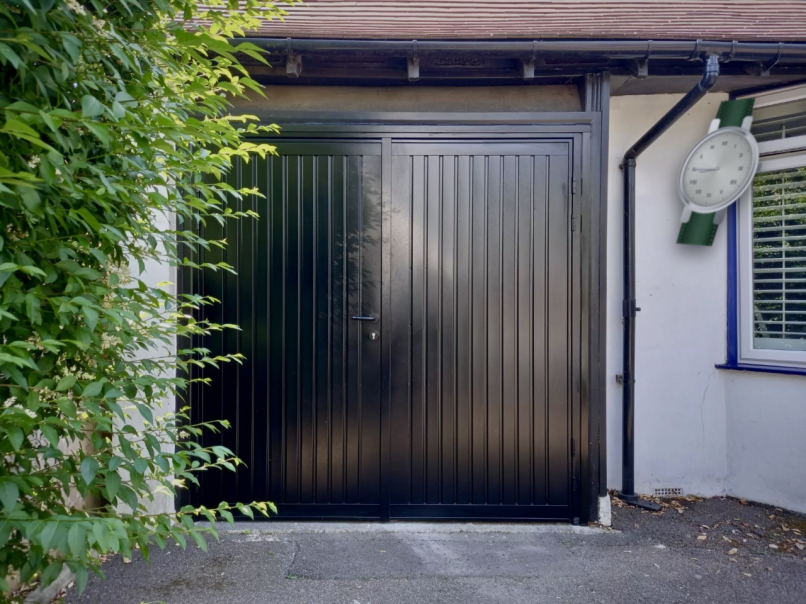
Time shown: {"hour": 8, "minute": 45}
